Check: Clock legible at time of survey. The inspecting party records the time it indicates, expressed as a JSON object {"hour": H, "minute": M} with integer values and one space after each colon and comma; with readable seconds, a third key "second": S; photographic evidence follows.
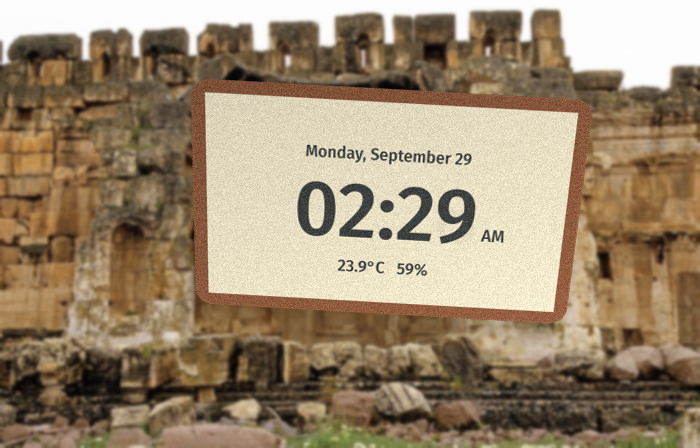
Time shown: {"hour": 2, "minute": 29}
